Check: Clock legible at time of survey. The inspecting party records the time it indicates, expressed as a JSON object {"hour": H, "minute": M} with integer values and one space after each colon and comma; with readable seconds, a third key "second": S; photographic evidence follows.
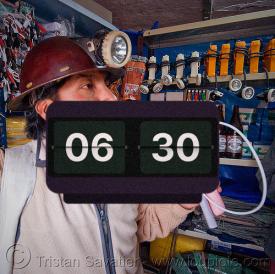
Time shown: {"hour": 6, "minute": 30}
